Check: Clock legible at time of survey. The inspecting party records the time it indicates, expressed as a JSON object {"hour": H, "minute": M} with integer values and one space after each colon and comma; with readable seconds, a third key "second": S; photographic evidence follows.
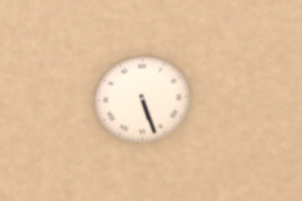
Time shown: {"hour": 5, "minute": 27}
